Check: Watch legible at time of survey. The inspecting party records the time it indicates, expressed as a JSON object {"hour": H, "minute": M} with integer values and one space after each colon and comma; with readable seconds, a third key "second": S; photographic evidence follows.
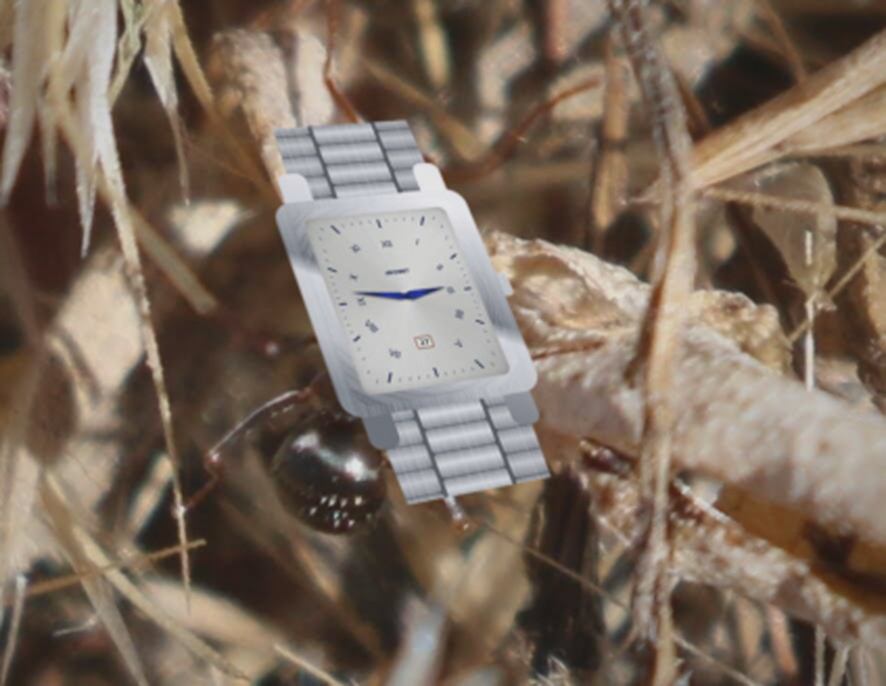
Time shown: {"hour": 2, "minute": 47}
